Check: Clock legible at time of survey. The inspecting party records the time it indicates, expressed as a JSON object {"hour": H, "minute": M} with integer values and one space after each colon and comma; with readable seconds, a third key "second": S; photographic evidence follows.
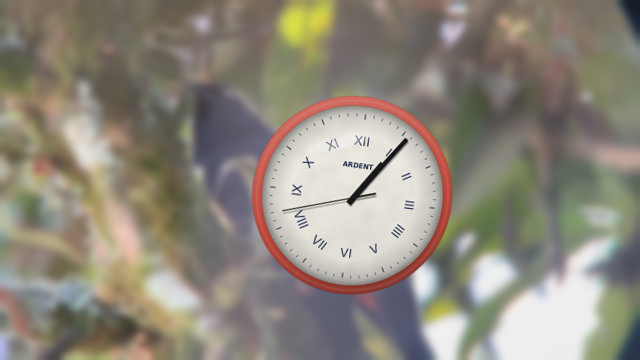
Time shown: {"hour": 1, "minute": 5, "second": 42}
